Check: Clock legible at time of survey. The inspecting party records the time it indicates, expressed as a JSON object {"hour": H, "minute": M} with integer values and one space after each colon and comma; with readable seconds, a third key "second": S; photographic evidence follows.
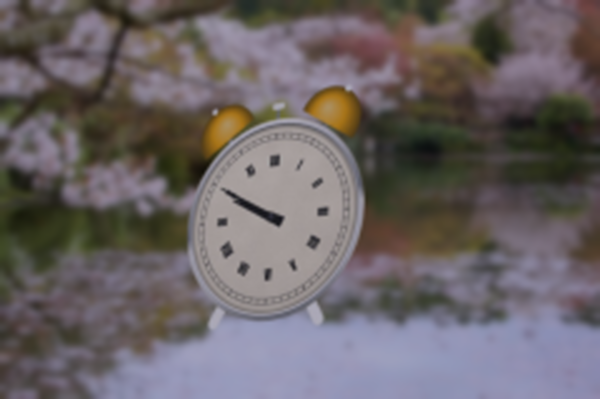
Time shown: {"hour": 9, "minute": 50}
